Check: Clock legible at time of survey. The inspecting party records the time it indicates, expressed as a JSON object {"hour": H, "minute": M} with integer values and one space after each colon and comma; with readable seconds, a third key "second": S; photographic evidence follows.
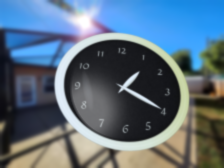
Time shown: {"hour": 1, "minute": 20}
